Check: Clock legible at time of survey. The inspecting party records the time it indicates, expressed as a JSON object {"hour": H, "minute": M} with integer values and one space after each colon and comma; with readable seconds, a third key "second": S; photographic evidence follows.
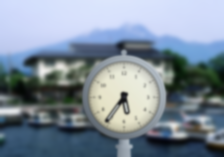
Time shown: {"hour": 5, "minute": 36}
